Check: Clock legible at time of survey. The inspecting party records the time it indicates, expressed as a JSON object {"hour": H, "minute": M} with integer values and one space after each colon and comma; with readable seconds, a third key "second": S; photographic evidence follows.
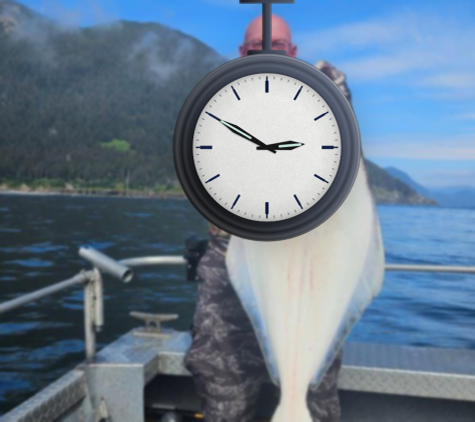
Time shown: {"hour": 2, "minute": 50}
